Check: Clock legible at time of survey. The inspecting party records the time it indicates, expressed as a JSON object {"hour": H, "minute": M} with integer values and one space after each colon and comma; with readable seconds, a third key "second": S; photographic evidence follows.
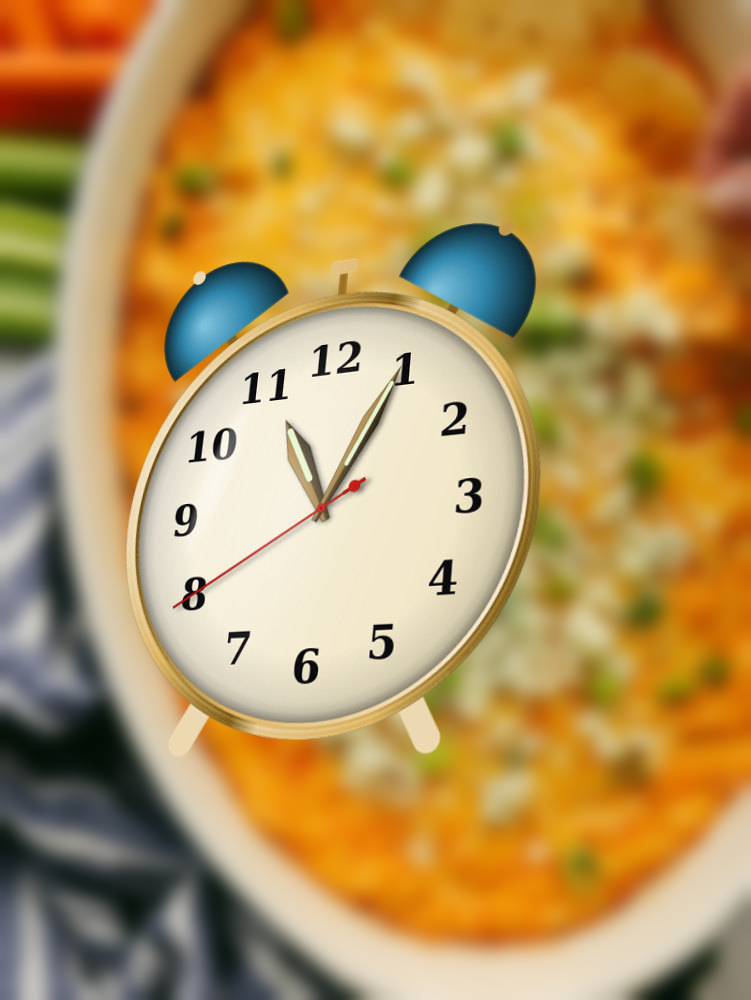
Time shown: {"hour": 11, "minute": 4, "second": 40}
